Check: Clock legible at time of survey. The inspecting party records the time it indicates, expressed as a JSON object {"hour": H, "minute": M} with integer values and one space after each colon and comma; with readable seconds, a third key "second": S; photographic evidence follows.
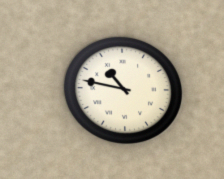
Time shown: {"hour": 10, "minute": 47}
